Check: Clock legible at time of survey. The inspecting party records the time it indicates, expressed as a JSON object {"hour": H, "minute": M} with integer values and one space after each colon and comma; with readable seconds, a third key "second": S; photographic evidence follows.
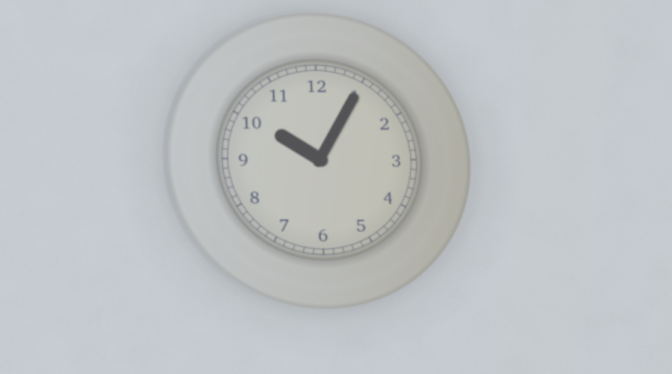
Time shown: {"hour": 10, "minute": 5}
